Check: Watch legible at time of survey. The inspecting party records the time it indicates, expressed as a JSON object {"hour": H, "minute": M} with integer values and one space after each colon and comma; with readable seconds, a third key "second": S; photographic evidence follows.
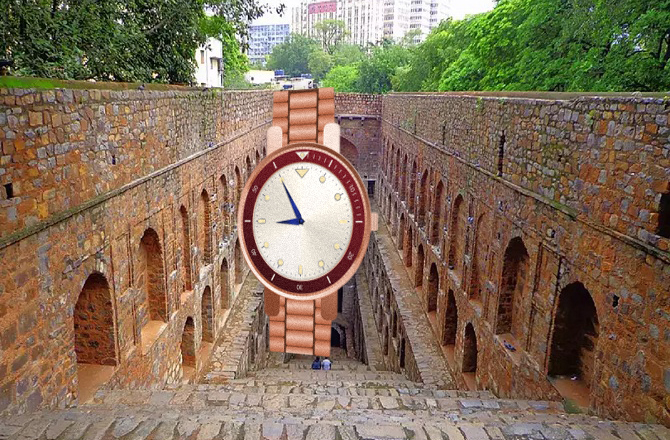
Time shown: {"hour": 8, "minute": 55}
